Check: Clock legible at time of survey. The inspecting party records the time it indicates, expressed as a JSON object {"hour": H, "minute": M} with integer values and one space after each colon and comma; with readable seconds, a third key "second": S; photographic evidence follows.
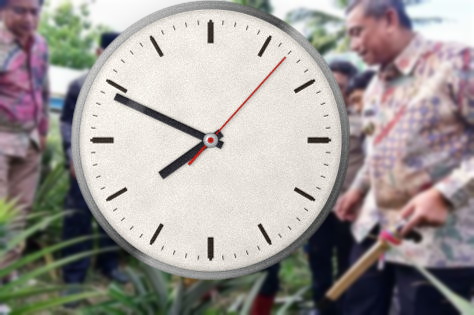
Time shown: {"hour": 7, "minute": 49, "second": 7}
